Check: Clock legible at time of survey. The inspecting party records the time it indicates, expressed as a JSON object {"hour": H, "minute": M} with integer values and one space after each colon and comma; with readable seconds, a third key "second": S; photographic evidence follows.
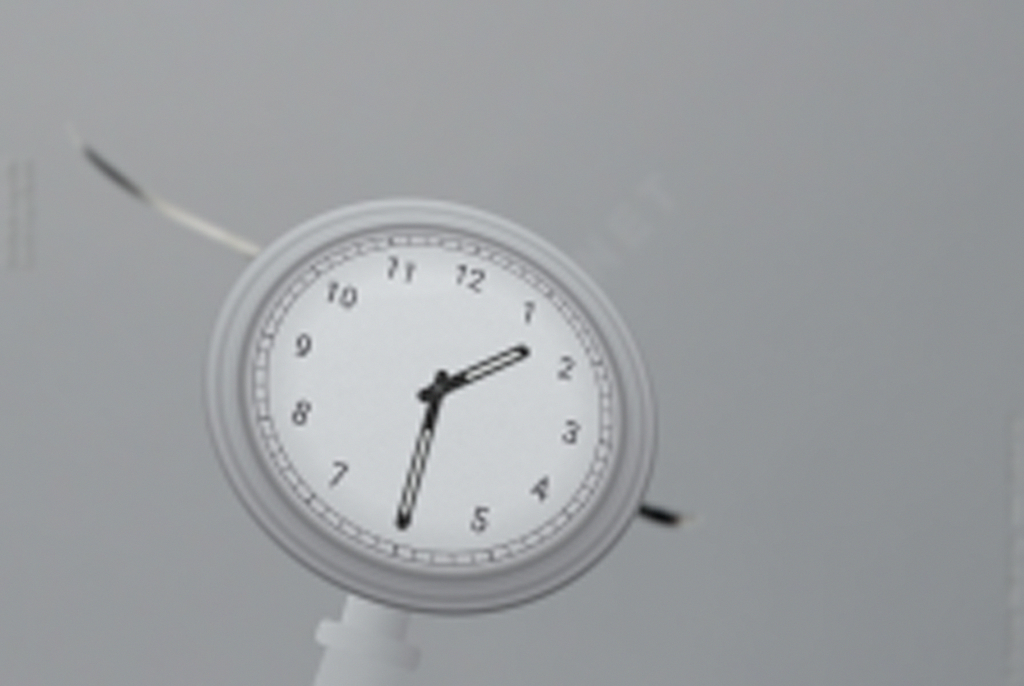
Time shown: {"hour": 1, "minute": 30}
